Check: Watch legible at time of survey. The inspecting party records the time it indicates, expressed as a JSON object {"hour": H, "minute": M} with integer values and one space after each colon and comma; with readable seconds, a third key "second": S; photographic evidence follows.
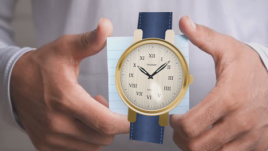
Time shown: {"hour": 10, "minute": 8}
